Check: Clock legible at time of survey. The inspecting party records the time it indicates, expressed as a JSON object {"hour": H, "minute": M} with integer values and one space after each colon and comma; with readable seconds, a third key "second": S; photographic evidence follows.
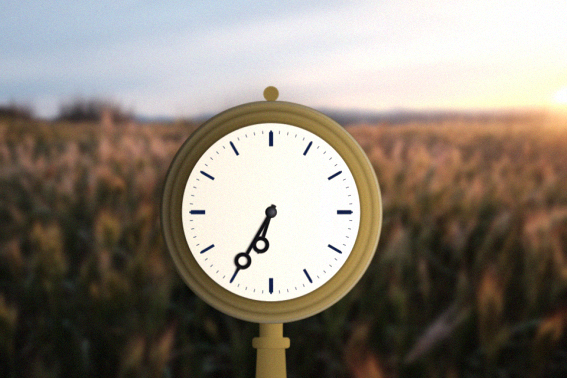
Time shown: {"hour": 6, "minute": 35}
